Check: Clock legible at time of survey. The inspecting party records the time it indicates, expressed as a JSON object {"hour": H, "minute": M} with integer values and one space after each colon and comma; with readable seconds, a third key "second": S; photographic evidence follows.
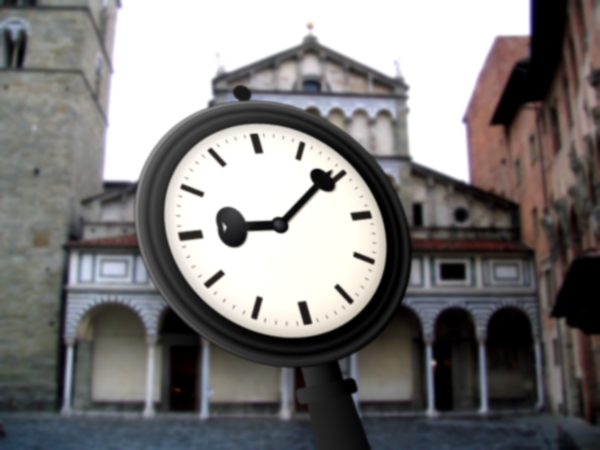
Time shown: {"hour": 9, "minute": 9}
